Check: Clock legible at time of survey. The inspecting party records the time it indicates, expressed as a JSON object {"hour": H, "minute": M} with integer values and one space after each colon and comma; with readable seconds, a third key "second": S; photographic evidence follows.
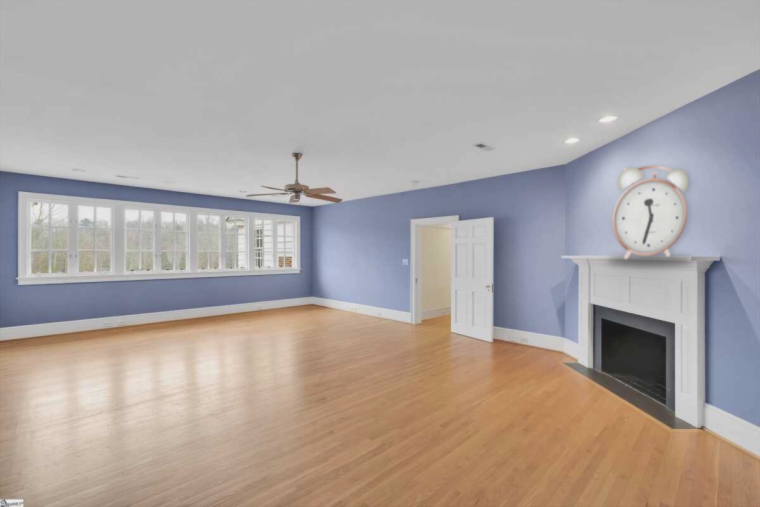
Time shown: {"hour": 11, "minute": 32}
